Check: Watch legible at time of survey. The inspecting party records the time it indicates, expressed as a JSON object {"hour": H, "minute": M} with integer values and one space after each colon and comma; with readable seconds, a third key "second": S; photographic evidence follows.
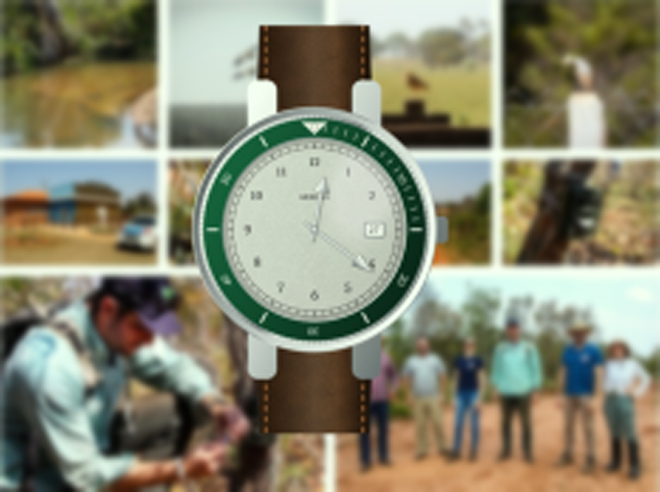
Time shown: {"hour": 12, "minute": 21}
